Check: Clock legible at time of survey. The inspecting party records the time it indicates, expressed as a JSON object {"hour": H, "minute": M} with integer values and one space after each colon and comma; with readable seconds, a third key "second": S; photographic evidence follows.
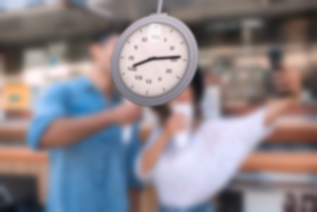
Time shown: {"hour": 8, "minute": 14}
